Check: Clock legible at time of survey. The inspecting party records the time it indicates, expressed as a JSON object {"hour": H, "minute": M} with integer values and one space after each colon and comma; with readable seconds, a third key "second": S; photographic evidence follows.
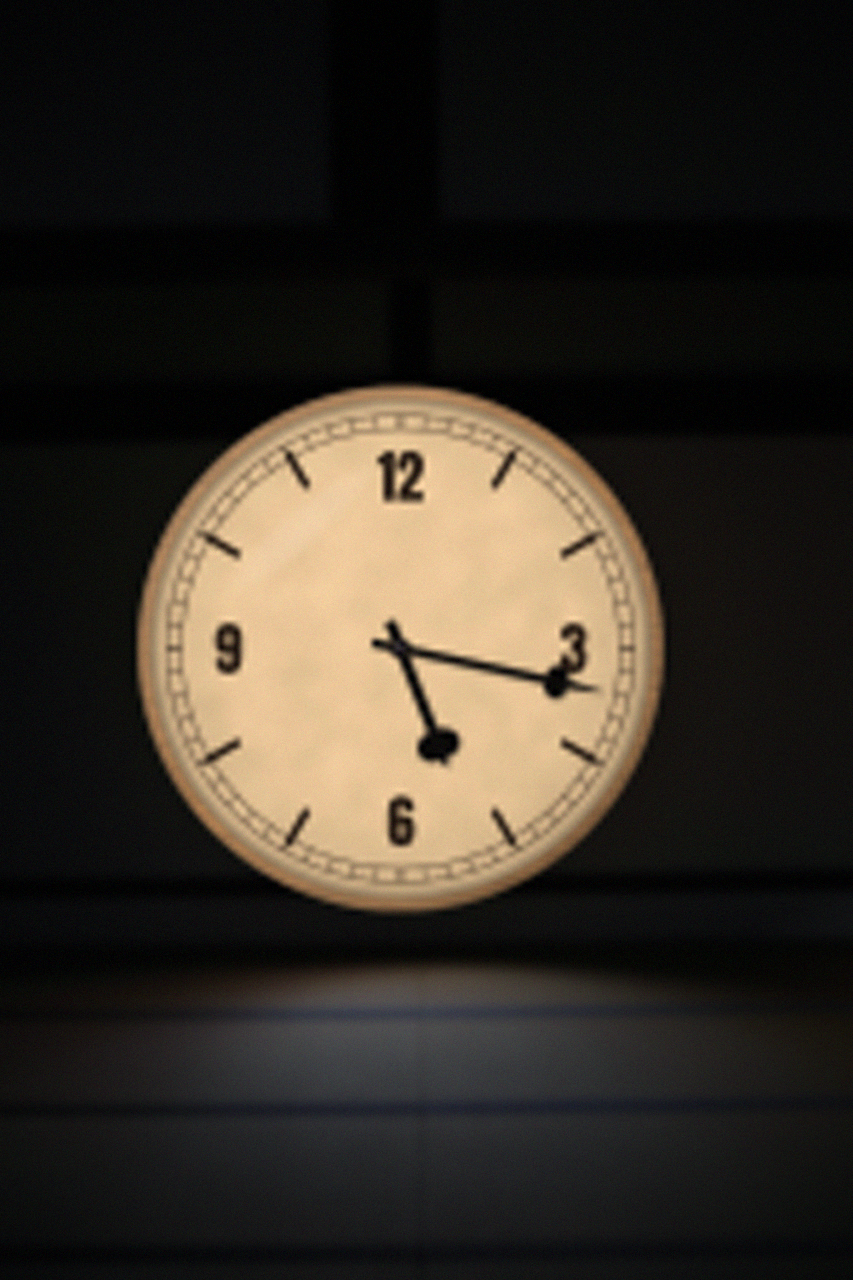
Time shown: {"hour": 5, "minute": 17}
